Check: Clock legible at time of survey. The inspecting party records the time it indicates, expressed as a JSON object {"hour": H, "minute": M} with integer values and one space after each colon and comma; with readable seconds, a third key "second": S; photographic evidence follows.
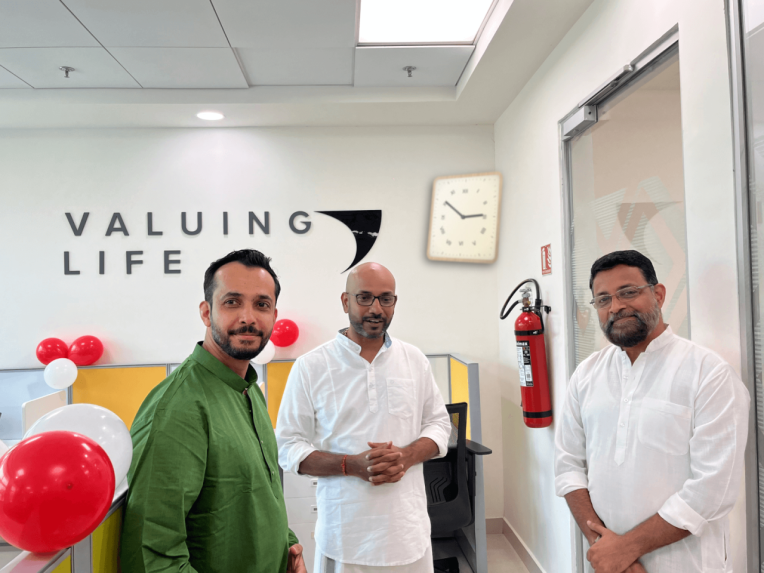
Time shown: {"hour": 2, "minute": 51}
